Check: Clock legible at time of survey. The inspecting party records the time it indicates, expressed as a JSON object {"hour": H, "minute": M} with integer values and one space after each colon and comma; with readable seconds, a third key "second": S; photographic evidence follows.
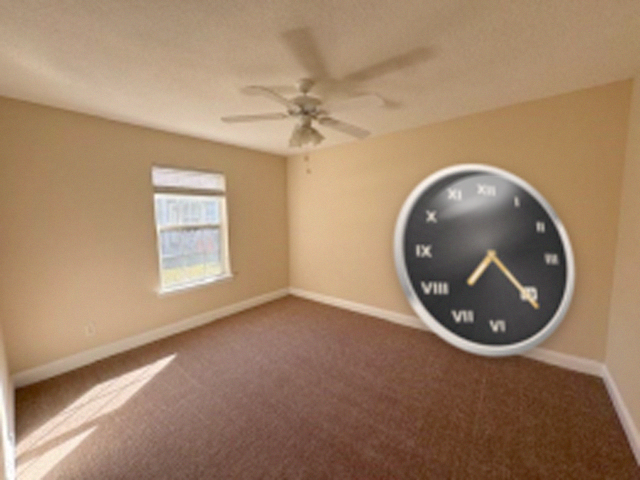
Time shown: {"hour": 7, "minute": 23}
